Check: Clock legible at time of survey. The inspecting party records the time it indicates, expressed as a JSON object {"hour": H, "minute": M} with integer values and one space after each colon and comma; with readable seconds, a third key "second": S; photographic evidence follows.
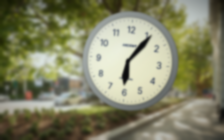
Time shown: {"hour": 6, "minute": 6}
